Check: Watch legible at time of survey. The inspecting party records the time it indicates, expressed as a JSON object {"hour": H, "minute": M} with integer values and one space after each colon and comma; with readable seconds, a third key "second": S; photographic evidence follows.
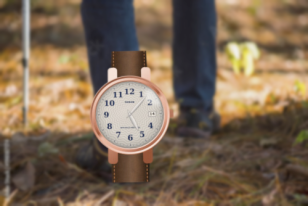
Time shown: {"hour": 5, "minute": 7}
